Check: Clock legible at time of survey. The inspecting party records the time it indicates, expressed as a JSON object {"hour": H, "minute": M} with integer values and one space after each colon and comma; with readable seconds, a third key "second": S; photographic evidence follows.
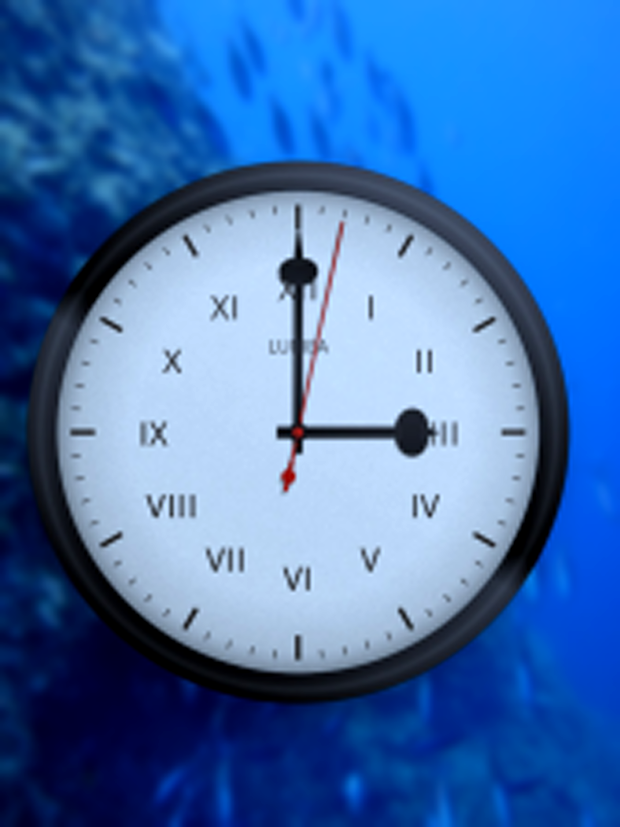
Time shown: {"hour": 3, "minute": 0, "second": 2}
